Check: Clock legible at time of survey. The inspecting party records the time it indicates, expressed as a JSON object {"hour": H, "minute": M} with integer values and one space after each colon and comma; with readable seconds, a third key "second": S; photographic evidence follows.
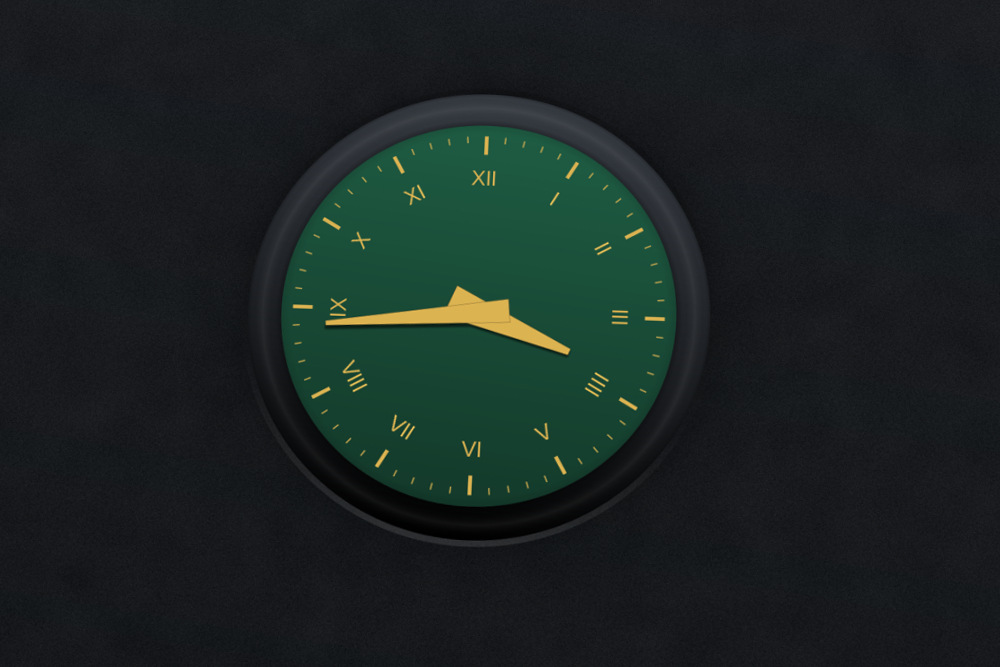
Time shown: {"hour": 3, "minute": 44}
